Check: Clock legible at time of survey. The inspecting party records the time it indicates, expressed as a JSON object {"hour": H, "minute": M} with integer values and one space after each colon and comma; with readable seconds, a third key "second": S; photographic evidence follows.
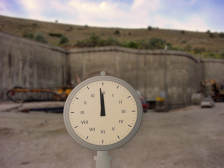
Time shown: {"hour": 11, "minute": 59}
